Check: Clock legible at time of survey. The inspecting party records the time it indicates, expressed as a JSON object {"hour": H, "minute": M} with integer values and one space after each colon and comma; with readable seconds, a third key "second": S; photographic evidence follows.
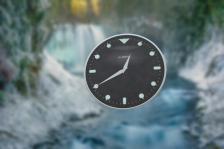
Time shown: {"hour": 12, "minute": 40}
